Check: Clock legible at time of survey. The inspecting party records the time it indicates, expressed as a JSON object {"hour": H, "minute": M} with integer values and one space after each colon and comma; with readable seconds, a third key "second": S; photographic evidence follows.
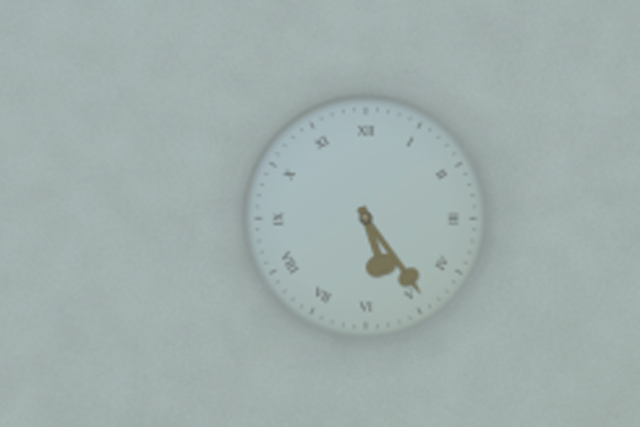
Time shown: {"hour": 5, "minute": 24}
